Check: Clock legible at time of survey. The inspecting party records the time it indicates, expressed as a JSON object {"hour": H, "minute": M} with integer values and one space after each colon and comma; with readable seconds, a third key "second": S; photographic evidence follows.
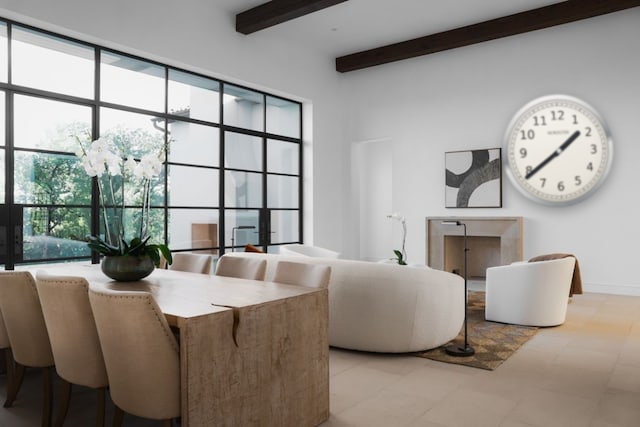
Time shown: {"hour": 1, "minute": 39}
